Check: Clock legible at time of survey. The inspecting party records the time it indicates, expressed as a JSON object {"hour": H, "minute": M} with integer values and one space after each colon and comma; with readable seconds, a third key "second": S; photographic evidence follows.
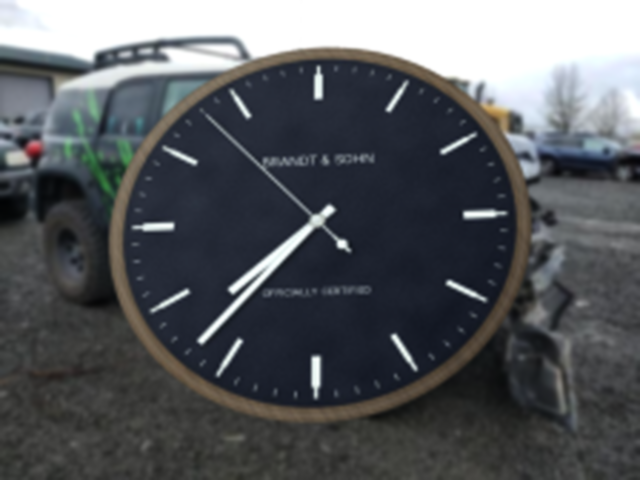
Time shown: {"hour": 7, "minute": 36, "second": 53}
